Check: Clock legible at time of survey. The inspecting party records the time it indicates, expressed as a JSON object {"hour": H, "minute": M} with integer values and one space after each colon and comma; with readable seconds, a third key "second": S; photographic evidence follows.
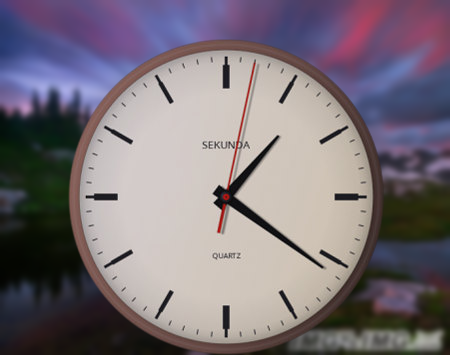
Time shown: {"hour": 1, "minute": 21, "second": 2}
